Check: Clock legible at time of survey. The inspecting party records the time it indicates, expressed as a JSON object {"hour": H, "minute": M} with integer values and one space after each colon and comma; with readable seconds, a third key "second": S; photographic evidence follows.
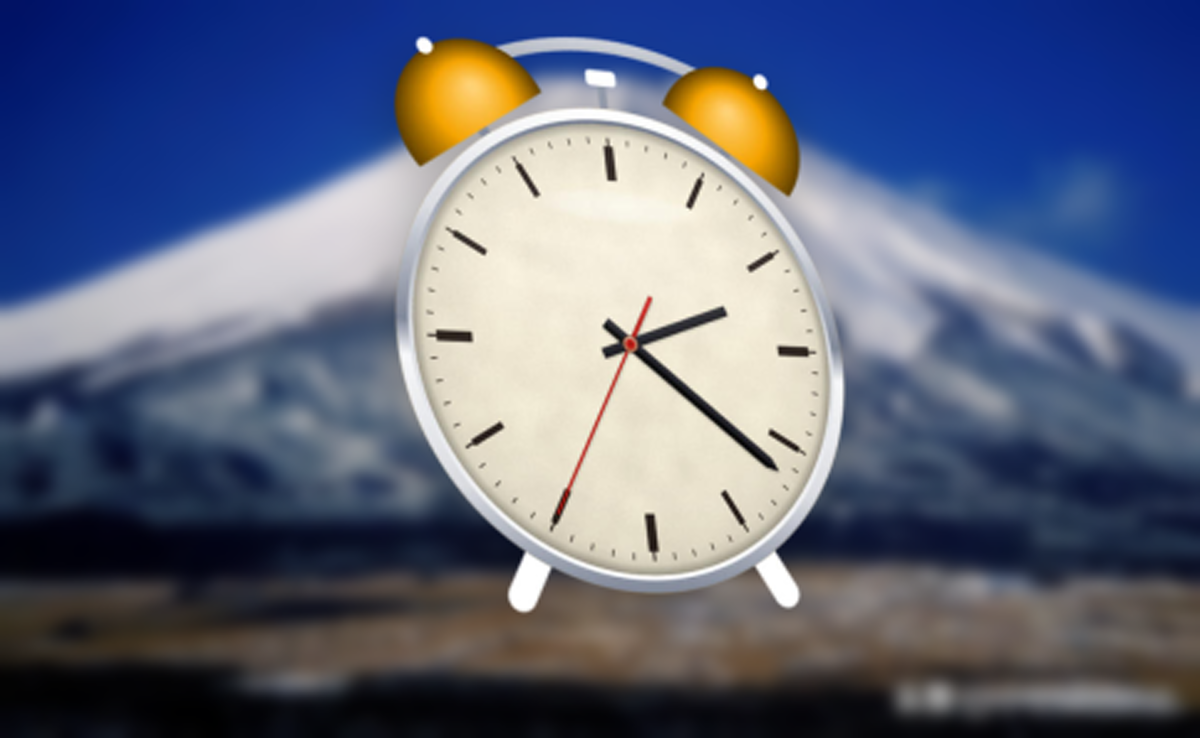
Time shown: {"hour": 2, "minute": 21, "second": 35}
